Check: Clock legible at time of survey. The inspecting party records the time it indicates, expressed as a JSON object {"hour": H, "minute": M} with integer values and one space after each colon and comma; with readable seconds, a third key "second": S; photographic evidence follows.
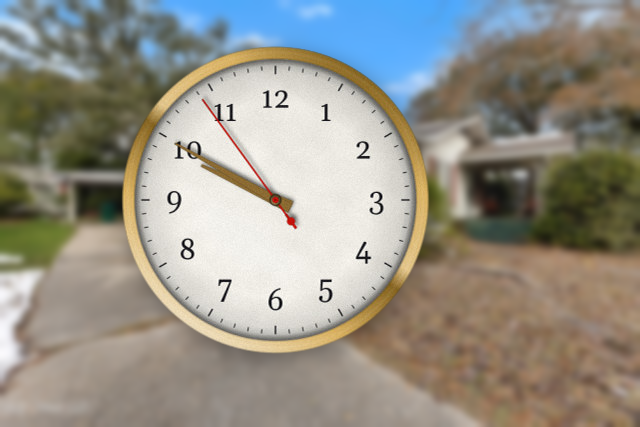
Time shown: {"hour": 9, "minute": 49, "second": 54}
